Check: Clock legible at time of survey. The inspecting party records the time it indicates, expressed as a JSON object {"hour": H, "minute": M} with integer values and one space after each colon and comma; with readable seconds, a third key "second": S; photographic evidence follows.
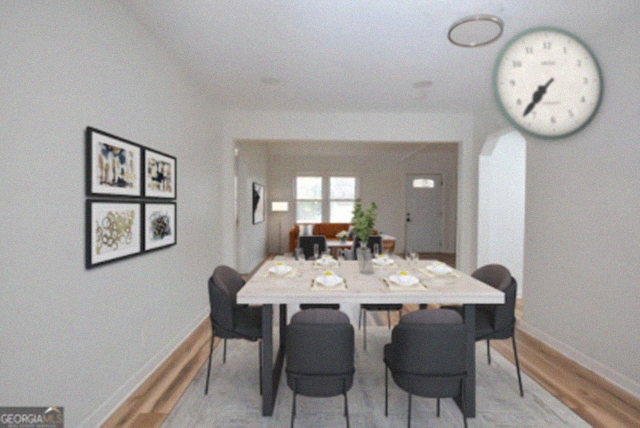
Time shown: {"hour": 7, "minute": 37}
